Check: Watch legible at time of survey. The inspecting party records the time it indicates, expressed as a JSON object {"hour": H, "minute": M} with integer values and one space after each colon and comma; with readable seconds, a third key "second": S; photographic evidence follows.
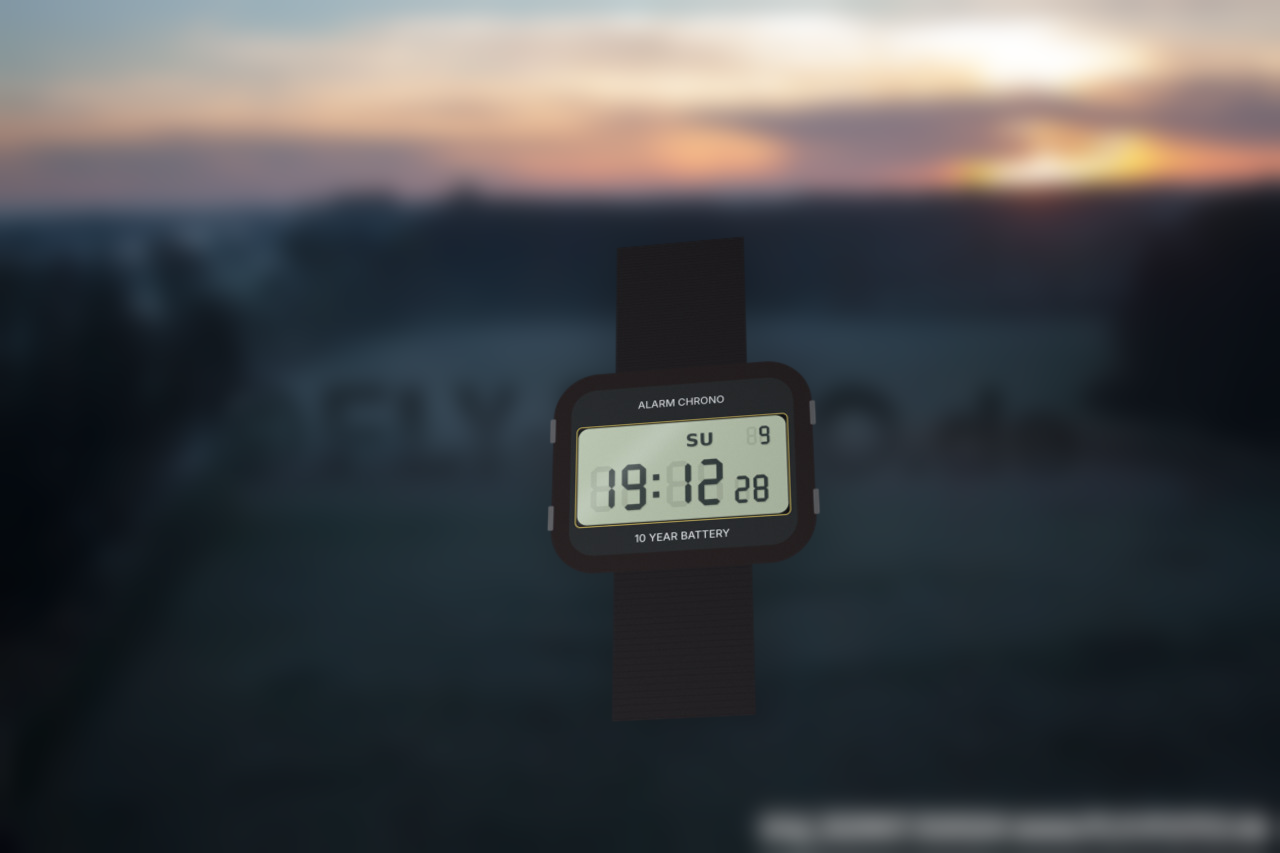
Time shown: {"hour": 19, "minute": 12, "second": 28}
